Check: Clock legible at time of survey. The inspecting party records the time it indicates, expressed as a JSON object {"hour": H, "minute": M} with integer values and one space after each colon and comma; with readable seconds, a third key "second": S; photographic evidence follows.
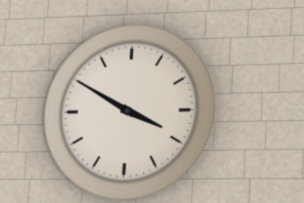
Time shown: {"hour": 3, "minute": 50}
